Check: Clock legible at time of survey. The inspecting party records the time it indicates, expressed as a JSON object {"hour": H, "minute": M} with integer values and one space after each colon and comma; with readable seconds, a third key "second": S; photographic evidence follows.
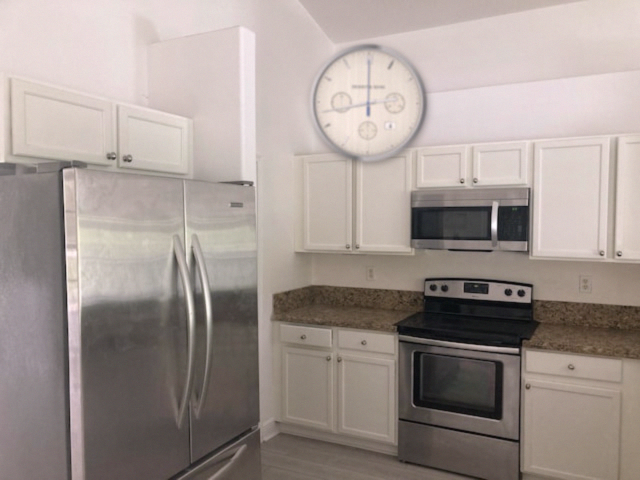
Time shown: {"hour": 2, "minute": 43}
